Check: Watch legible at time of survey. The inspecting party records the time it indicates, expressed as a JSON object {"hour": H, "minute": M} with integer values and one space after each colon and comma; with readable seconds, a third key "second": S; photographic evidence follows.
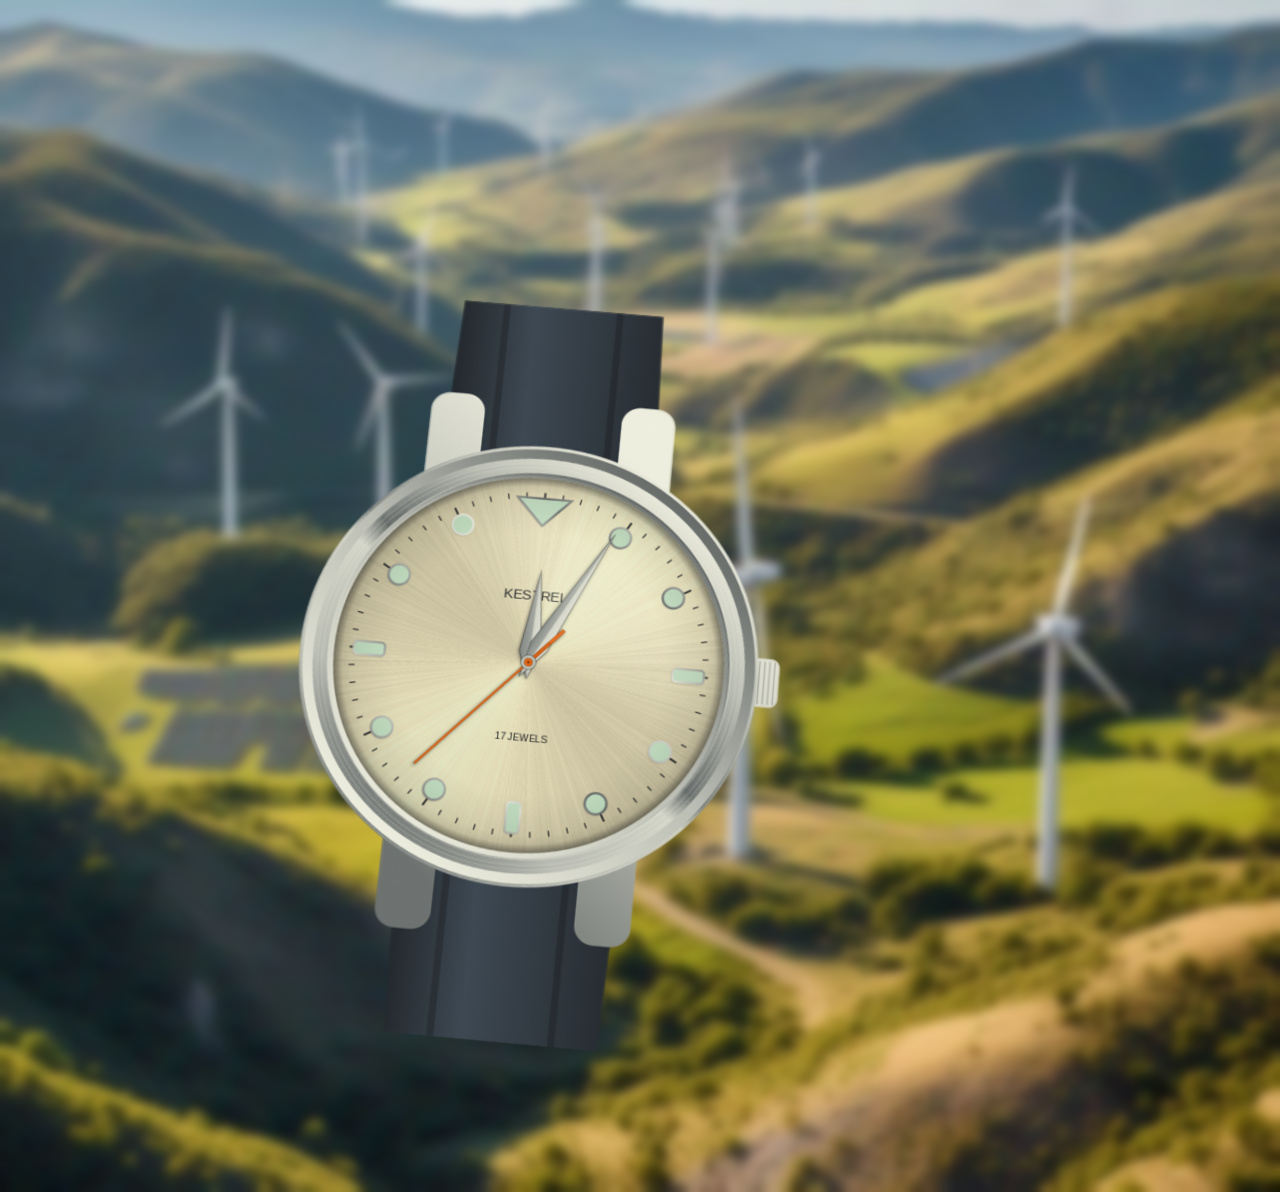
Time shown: {"hour": 12, "minute": 4, "second": 37}
